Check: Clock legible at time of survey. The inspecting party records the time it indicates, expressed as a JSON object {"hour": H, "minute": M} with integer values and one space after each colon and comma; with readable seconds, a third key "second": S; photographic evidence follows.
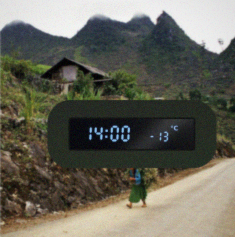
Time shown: {"hour": 14, "minute": 0}
